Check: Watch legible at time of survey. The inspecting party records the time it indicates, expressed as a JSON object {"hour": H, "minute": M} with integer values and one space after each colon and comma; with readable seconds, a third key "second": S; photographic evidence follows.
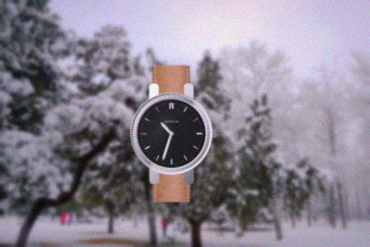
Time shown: {"hour": 10, "minute": 33}
